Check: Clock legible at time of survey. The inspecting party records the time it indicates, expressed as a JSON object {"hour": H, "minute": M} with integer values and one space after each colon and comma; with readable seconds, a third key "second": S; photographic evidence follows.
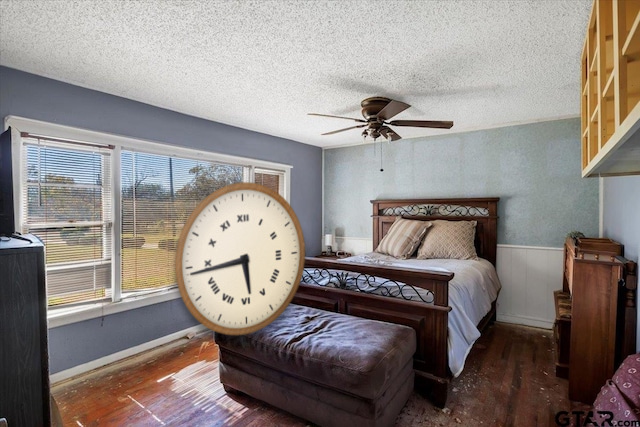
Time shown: {"hour": 5, "minute": 44}
